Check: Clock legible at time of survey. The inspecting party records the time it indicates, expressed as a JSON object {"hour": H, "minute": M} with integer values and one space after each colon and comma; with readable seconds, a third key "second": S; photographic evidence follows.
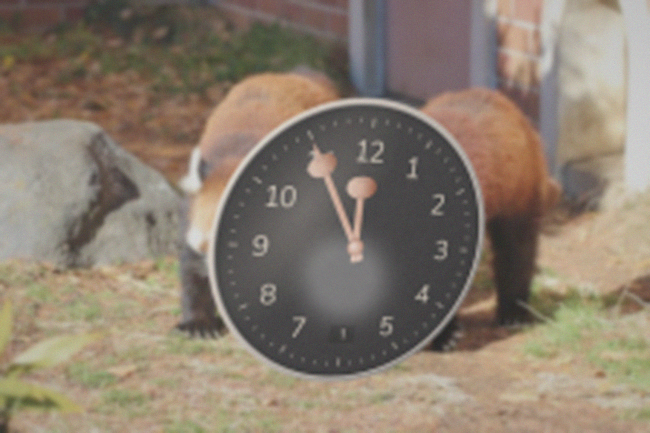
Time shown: {"hour": 11, "minute": 55}
